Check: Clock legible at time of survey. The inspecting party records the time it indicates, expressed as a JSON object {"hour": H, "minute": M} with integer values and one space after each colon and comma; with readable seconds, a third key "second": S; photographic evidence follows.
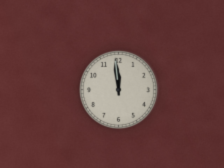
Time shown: {"hour": 11, "minute": 59}
